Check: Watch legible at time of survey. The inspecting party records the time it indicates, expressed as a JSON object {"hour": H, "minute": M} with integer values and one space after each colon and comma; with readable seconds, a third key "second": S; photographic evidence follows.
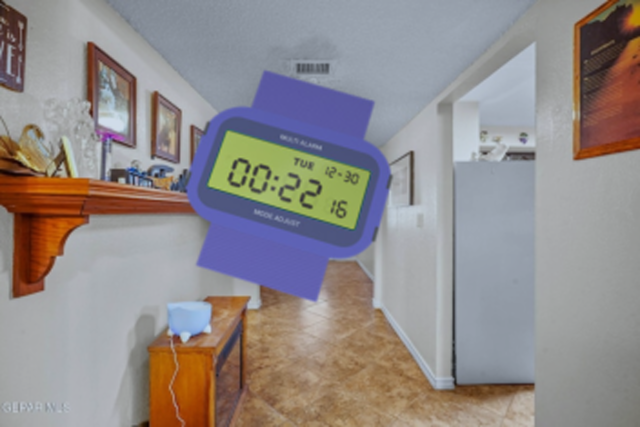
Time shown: {"hour": 0, "minute": 22, "second": 16}
